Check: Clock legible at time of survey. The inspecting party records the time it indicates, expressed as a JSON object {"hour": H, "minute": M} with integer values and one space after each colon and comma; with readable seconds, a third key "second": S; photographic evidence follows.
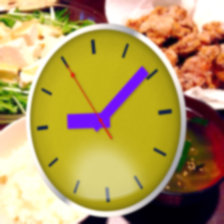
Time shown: {"hour": 9, "minute": 8, "second": 55}
